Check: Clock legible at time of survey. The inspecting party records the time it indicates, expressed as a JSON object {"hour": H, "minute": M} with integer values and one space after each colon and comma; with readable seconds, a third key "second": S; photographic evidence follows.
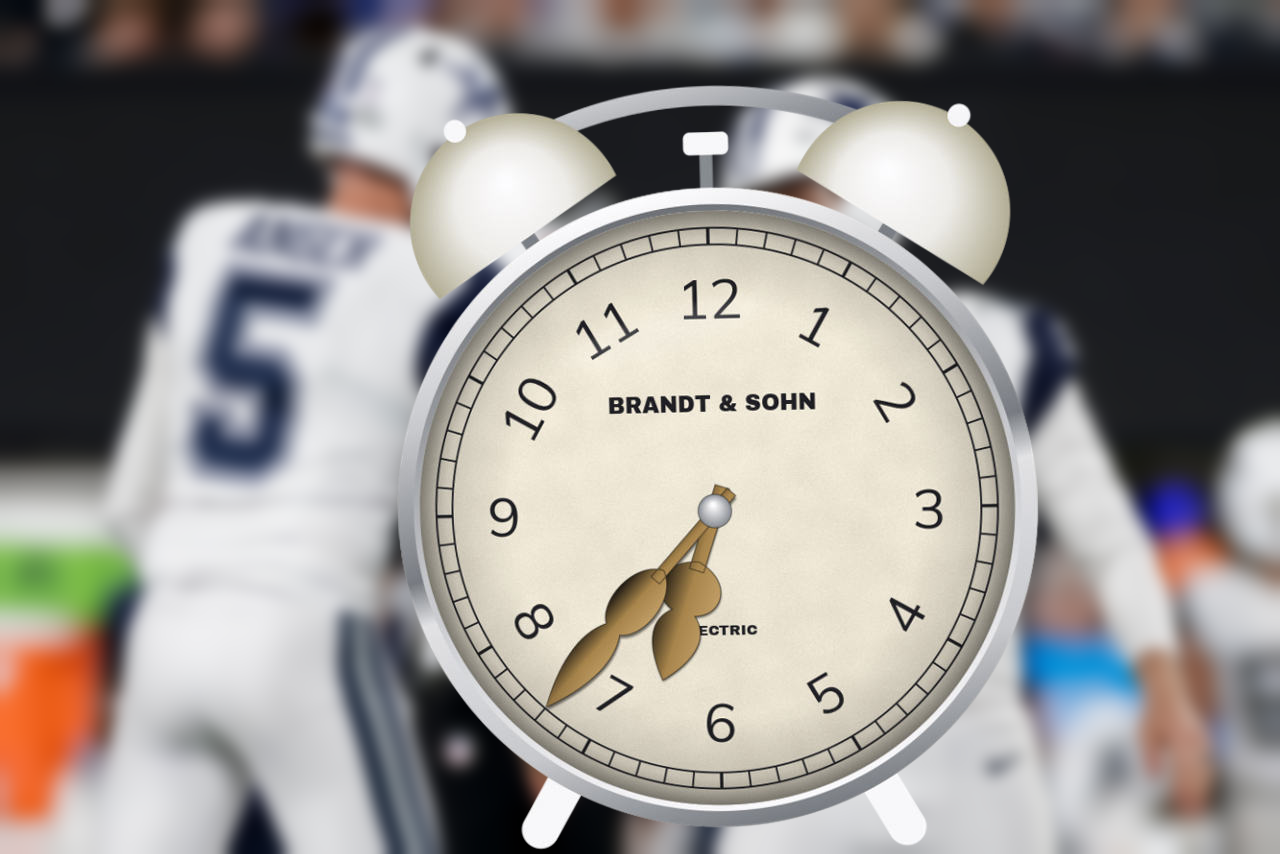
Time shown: {"hour": 6, "minute": 37}
